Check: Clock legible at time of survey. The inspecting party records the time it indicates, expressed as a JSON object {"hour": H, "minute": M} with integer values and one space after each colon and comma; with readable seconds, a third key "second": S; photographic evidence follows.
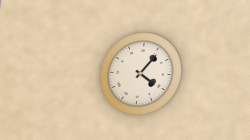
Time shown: {"hour": 4, "minute": 6}
